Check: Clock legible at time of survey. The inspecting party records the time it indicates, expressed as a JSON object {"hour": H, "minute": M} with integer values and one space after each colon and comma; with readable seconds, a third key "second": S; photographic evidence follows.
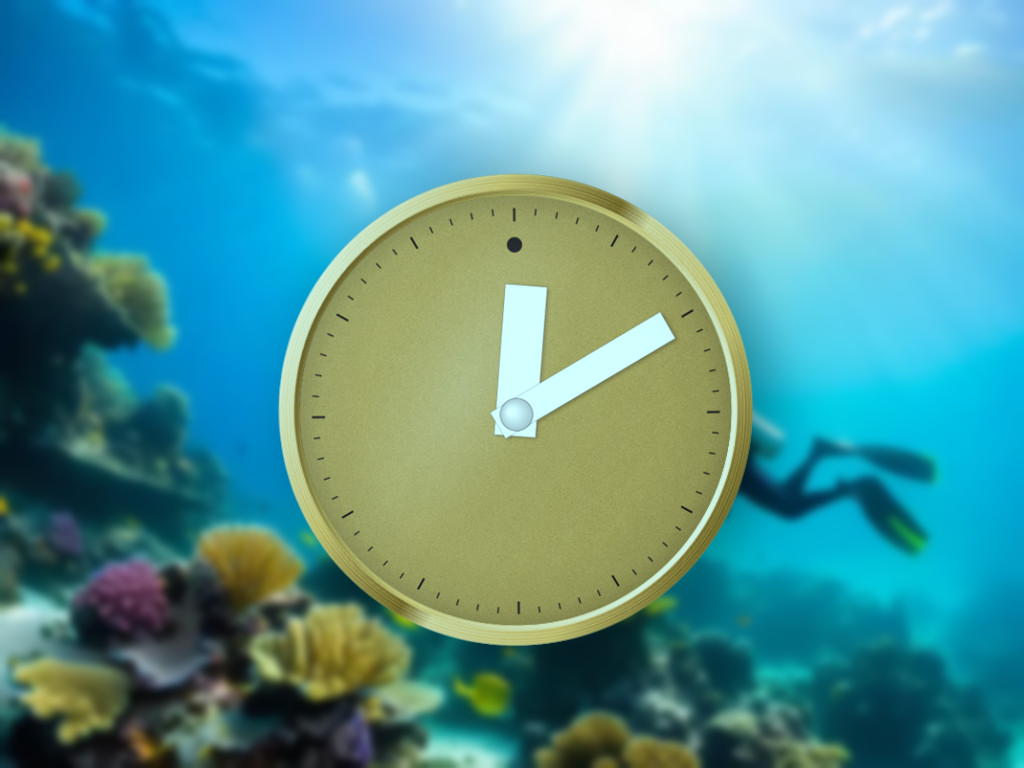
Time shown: {"hour": 12, "minute": 10}
